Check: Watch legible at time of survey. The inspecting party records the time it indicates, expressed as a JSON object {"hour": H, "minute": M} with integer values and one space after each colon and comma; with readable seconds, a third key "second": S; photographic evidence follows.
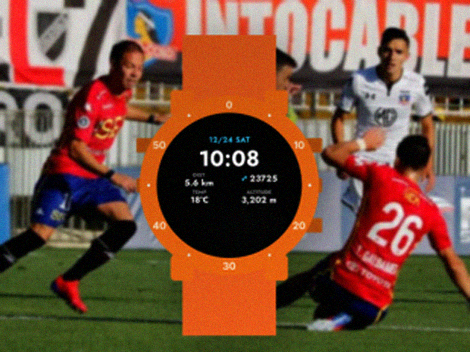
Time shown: {"hour": 10, "minute": 8}
